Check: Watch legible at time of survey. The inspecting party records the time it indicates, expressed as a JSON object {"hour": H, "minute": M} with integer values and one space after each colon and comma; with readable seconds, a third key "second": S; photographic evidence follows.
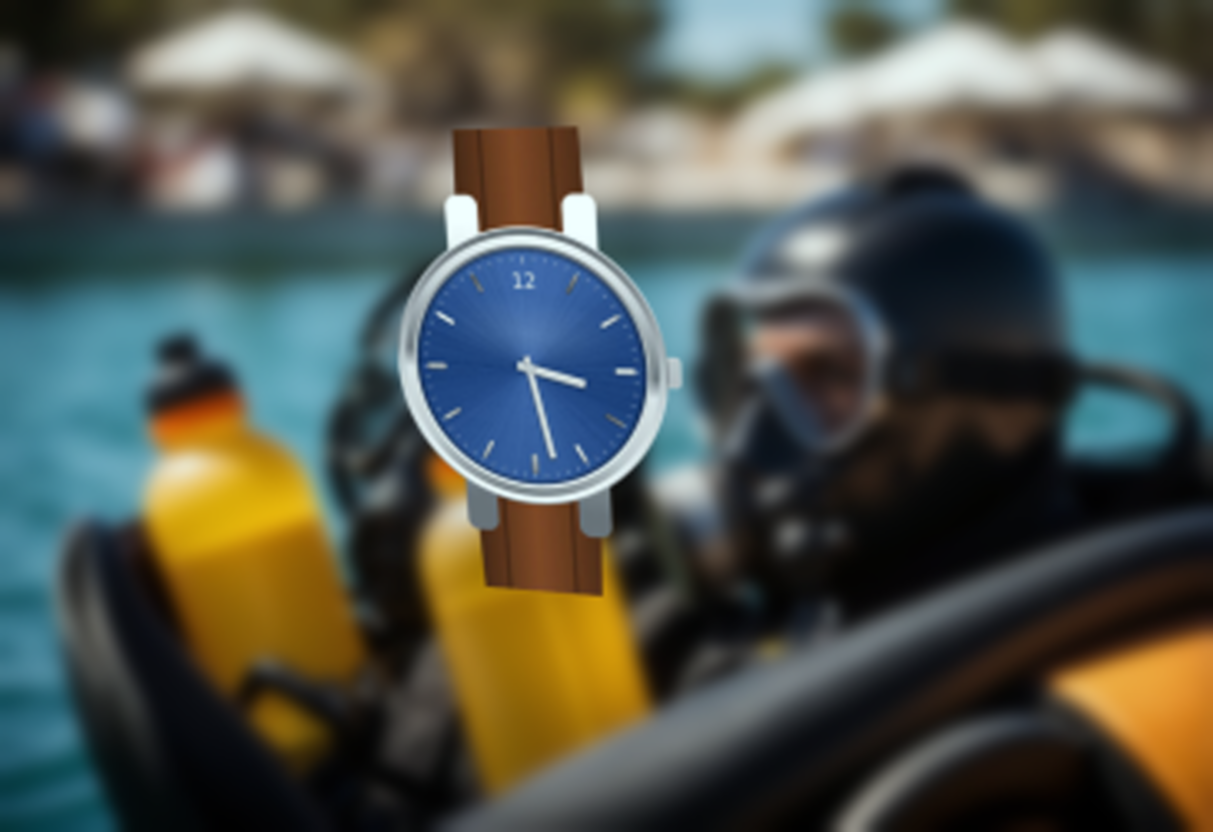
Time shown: {"hour": 3, "minute": 28}
